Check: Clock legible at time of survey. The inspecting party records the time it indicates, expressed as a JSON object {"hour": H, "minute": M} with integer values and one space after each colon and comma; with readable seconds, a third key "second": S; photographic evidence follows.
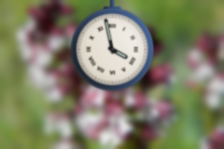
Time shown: {"hour": 3, "minute": 58}
